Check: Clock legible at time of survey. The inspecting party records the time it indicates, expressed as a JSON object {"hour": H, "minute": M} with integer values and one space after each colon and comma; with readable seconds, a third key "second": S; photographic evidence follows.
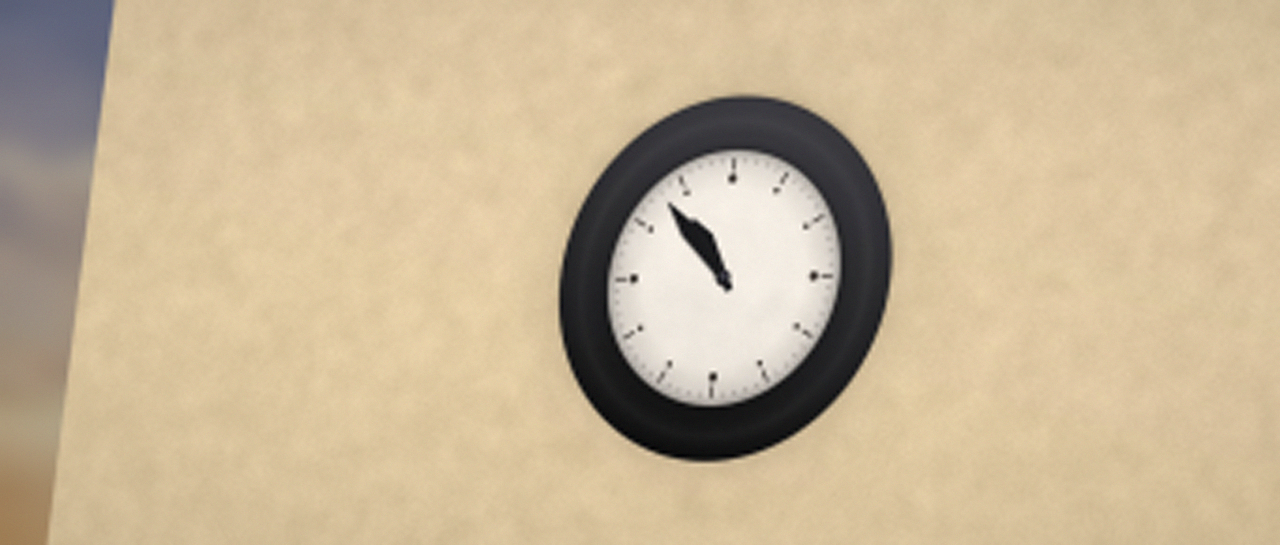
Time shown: {"hour": 10, "minute": 53}
